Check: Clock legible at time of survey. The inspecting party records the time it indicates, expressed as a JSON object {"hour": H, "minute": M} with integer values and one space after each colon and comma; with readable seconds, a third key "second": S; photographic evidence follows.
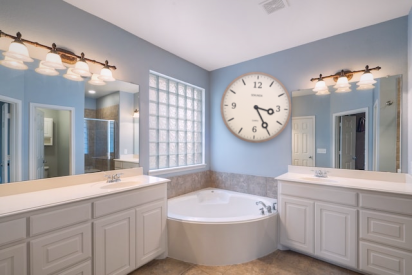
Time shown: {"hour": 3, "minute": 25}
